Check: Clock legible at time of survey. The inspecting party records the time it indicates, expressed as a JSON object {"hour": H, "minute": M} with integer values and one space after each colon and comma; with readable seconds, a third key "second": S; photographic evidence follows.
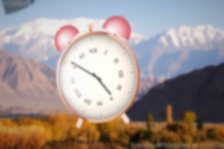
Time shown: {"hour": 4, "minute": 51}
